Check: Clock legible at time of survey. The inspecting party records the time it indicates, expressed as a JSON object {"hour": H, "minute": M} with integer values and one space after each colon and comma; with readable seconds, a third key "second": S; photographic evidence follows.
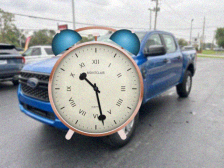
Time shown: {"hour": 10, "minute": 28}
